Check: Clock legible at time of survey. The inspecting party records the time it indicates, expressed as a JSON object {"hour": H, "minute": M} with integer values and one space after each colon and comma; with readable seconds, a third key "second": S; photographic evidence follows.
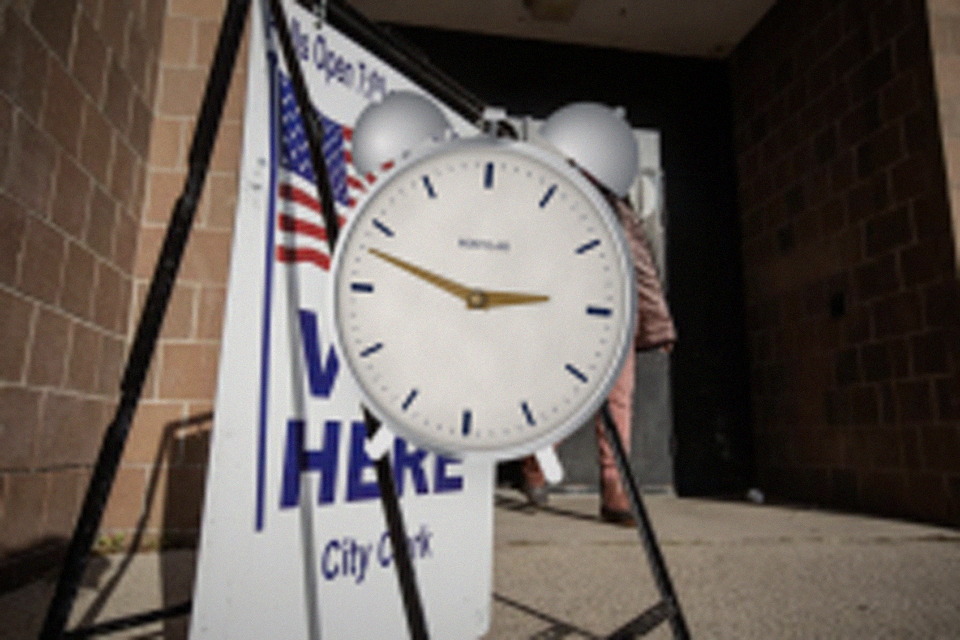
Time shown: {"hour": 2, "minute": 48}
